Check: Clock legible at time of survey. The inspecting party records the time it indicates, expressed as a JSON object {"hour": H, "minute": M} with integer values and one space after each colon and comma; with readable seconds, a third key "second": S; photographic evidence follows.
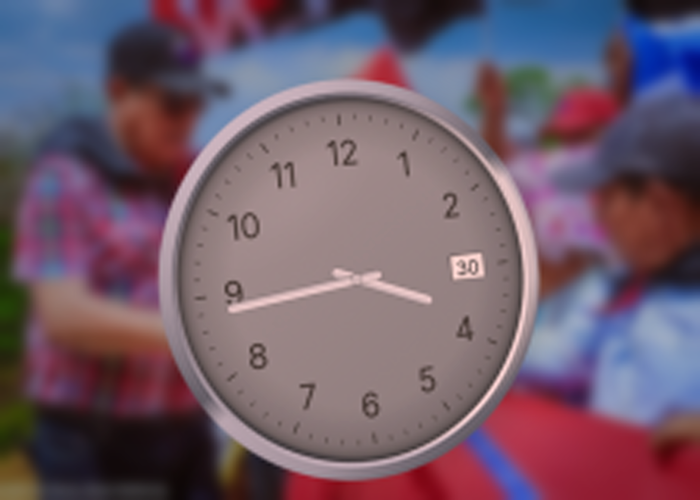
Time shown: {"hour": 3, "minute": 44}
